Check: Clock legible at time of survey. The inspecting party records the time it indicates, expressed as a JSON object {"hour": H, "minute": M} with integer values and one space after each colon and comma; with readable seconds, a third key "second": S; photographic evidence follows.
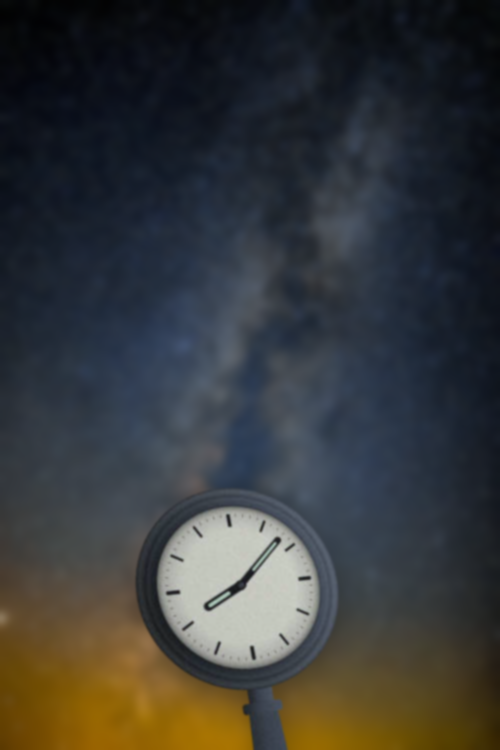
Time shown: {"hour": 8, "minute": 8}
